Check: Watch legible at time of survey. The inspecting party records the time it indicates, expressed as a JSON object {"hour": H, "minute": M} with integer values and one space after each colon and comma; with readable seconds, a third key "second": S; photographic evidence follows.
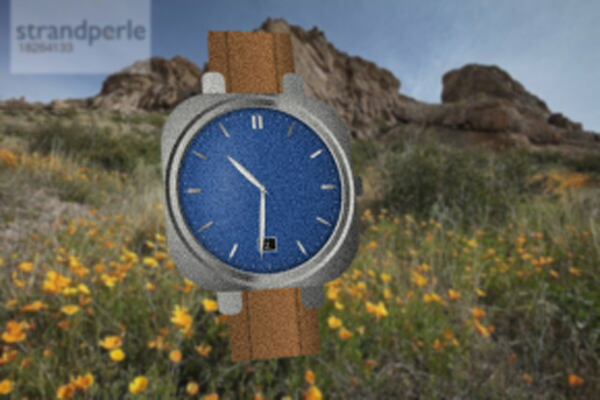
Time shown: {"hour": 10, "minute": 31}
